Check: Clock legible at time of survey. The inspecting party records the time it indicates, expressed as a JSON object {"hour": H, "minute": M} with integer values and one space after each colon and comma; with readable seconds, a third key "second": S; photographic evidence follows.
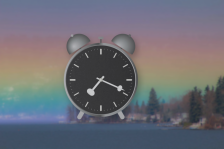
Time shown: {"hour": 7, "minute": 19}
